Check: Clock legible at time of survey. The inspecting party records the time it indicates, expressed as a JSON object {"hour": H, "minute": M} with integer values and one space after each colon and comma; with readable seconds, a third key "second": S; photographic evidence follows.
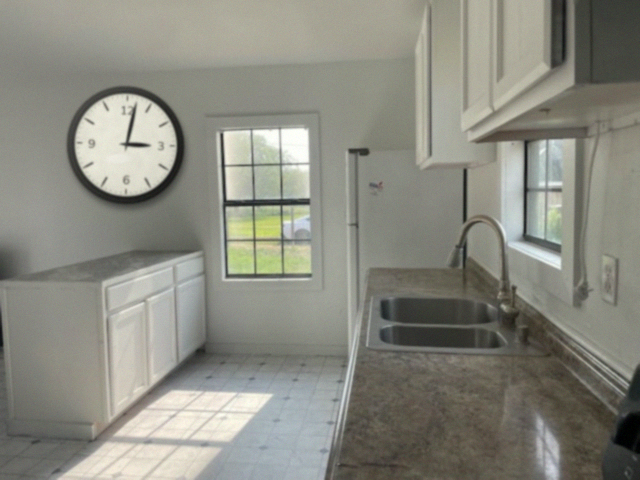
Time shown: {"hour": 3, "minute": 2}
